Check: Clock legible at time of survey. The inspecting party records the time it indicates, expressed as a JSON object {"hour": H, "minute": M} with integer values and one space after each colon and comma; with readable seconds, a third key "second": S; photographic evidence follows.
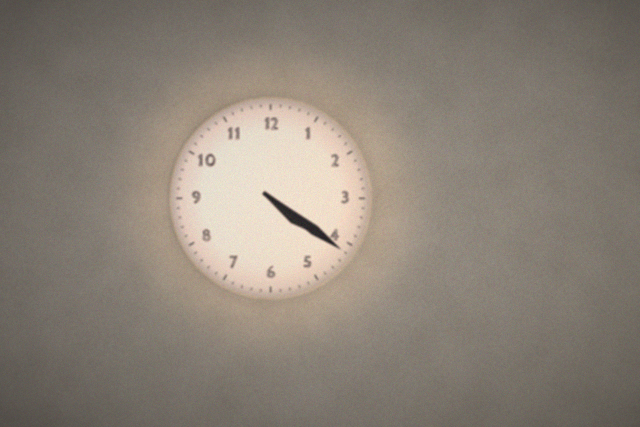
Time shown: {"hour": 4, "minute": 21}
